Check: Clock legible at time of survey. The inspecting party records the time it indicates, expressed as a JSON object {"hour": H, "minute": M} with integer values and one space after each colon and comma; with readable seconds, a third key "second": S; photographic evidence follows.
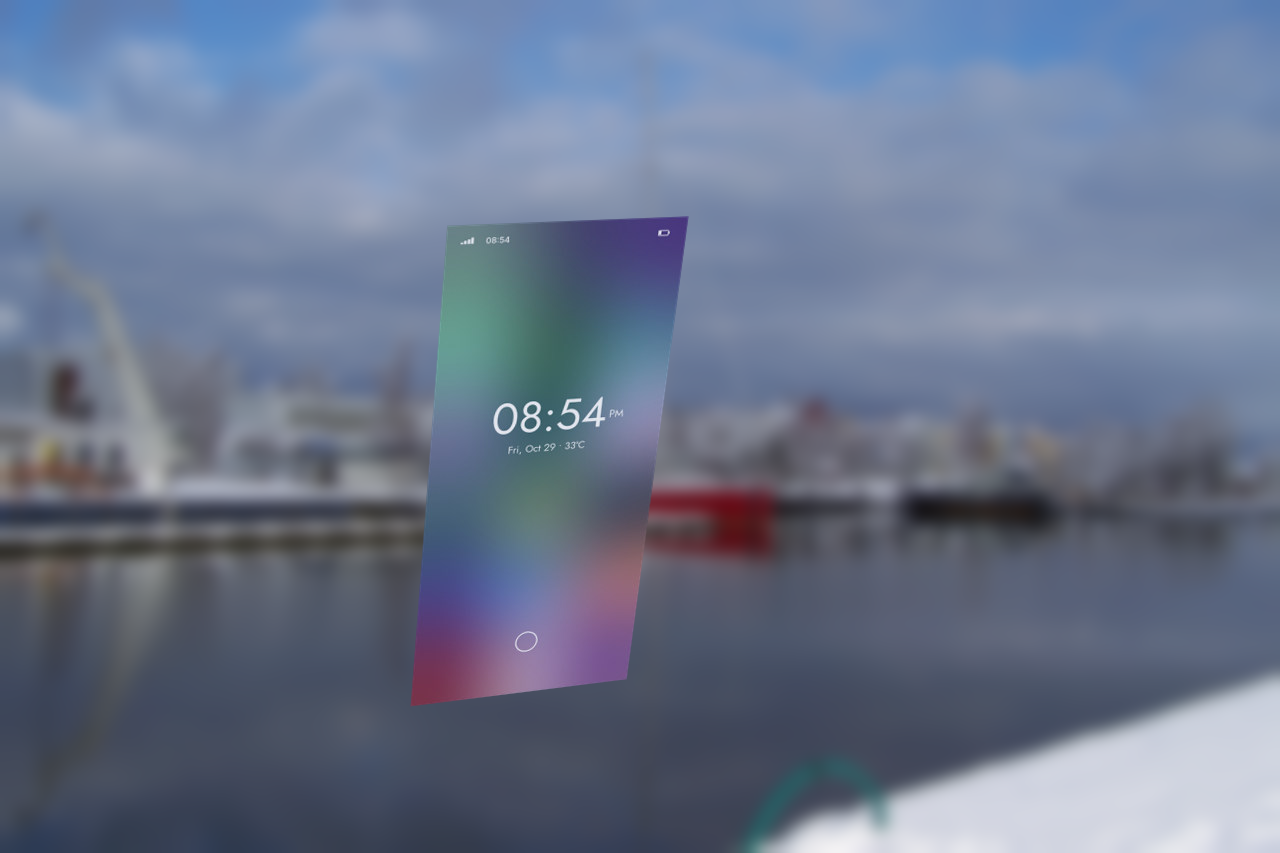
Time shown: {"hour": 8, "minute": 54}
